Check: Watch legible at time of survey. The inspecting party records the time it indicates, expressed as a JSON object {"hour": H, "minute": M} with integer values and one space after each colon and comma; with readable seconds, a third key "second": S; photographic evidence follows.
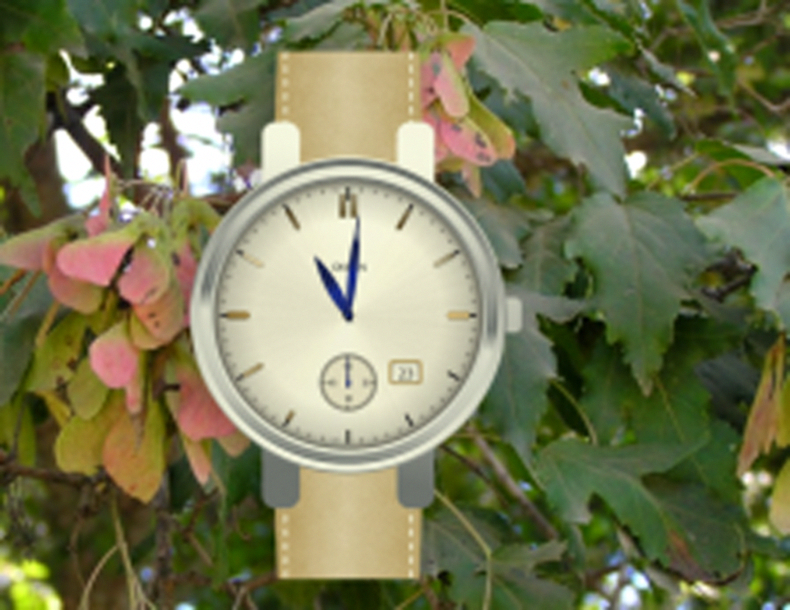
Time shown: {"hour": 11, "minute": 1}
